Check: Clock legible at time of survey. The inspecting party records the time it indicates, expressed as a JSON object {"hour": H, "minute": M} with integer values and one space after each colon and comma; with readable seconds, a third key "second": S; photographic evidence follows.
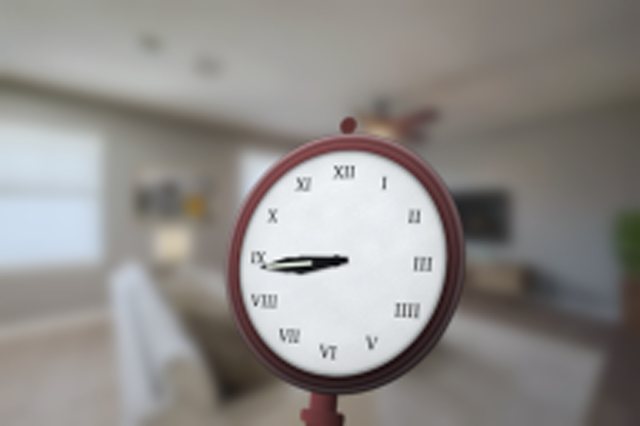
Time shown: {"hour": 8, "minute": 44}
